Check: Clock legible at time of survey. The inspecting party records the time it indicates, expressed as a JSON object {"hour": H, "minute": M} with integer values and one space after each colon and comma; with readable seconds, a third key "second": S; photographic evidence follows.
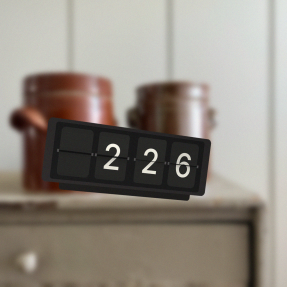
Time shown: {"hour": 2, "minute": 26}
